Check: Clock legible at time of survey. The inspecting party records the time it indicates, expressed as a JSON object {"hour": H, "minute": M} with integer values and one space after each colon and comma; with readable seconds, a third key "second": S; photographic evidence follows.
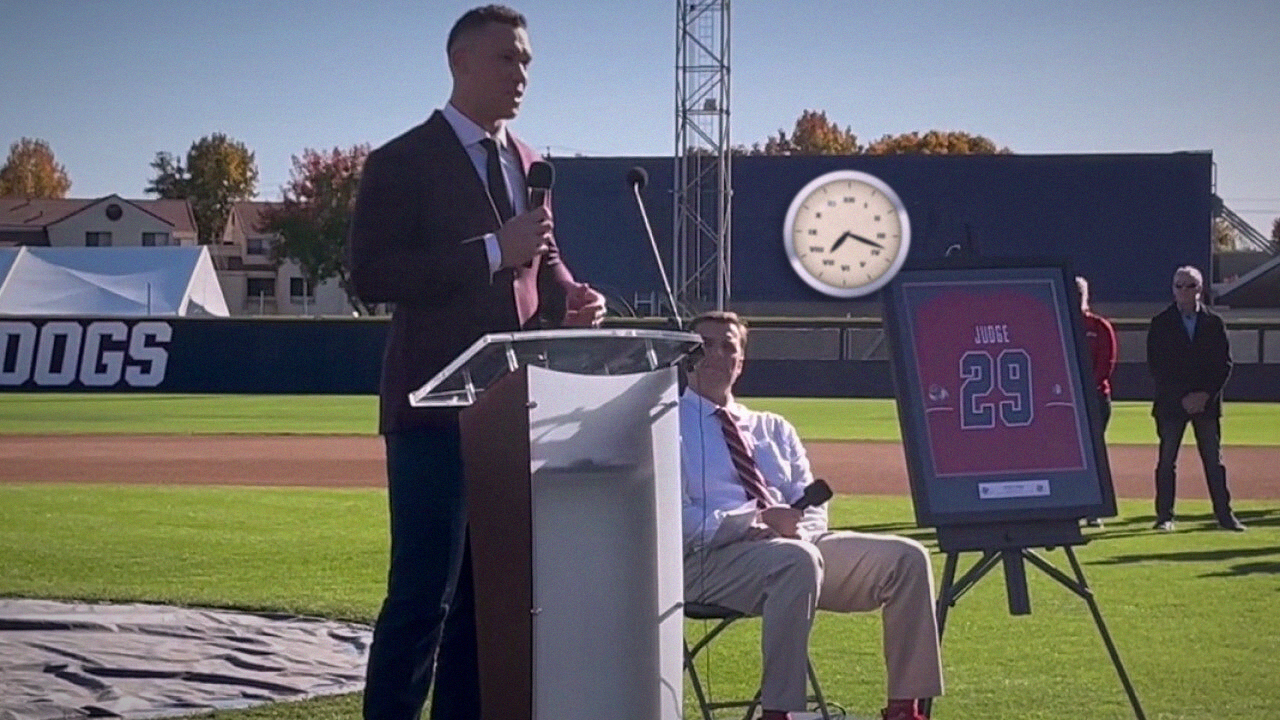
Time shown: {"hour": 7, "minute": 18}
